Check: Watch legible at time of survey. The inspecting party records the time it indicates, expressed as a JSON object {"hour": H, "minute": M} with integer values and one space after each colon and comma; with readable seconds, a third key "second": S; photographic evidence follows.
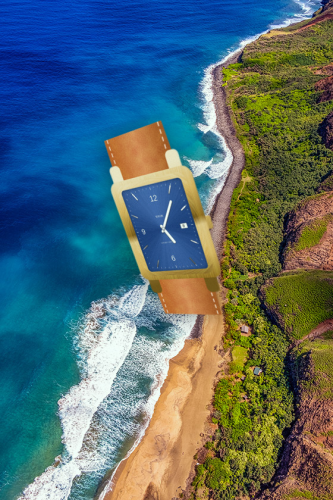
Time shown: {"hour": 5, "minute": 6}
